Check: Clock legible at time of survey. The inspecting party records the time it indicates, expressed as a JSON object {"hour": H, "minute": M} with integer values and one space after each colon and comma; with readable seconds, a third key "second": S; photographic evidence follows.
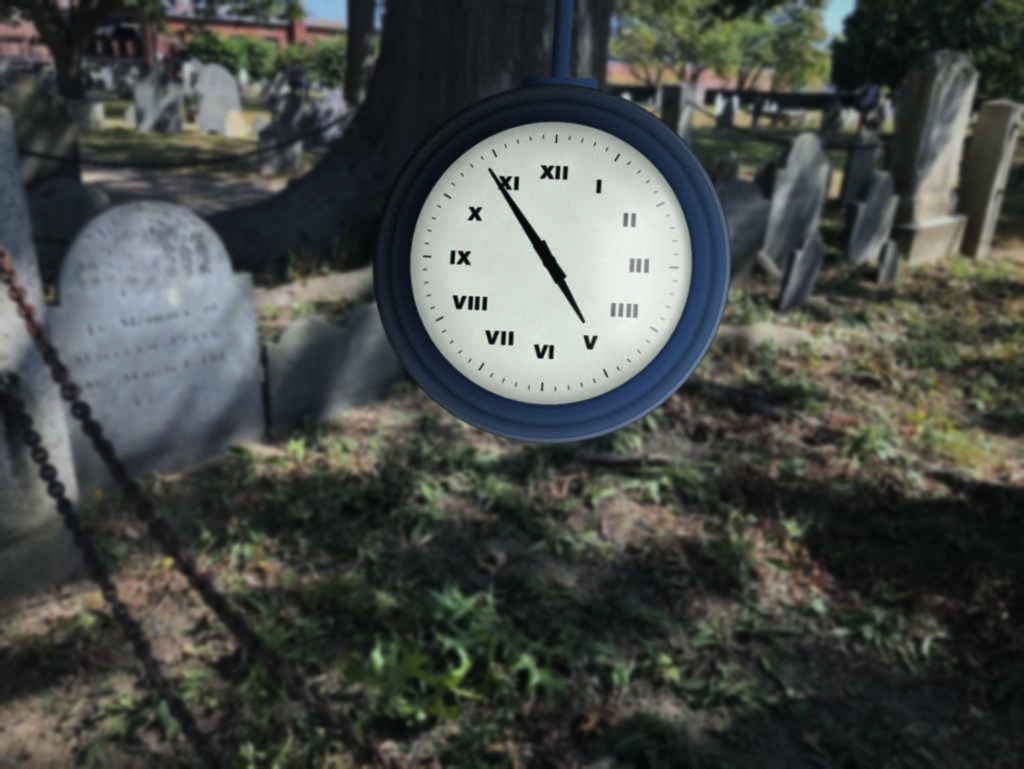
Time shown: {"hour": 4, "minute": 54}
